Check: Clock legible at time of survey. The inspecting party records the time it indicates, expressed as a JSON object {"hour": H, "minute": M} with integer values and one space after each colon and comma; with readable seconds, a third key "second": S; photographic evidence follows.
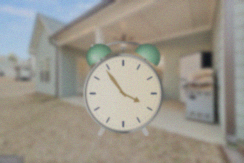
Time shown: {"hour": 3, "minute": 54}
